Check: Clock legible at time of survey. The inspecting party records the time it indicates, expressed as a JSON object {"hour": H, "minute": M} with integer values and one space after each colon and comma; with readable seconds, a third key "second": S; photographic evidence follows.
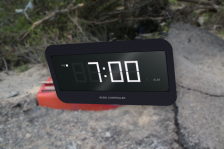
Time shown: {"hour": 7, "minute": 0}
